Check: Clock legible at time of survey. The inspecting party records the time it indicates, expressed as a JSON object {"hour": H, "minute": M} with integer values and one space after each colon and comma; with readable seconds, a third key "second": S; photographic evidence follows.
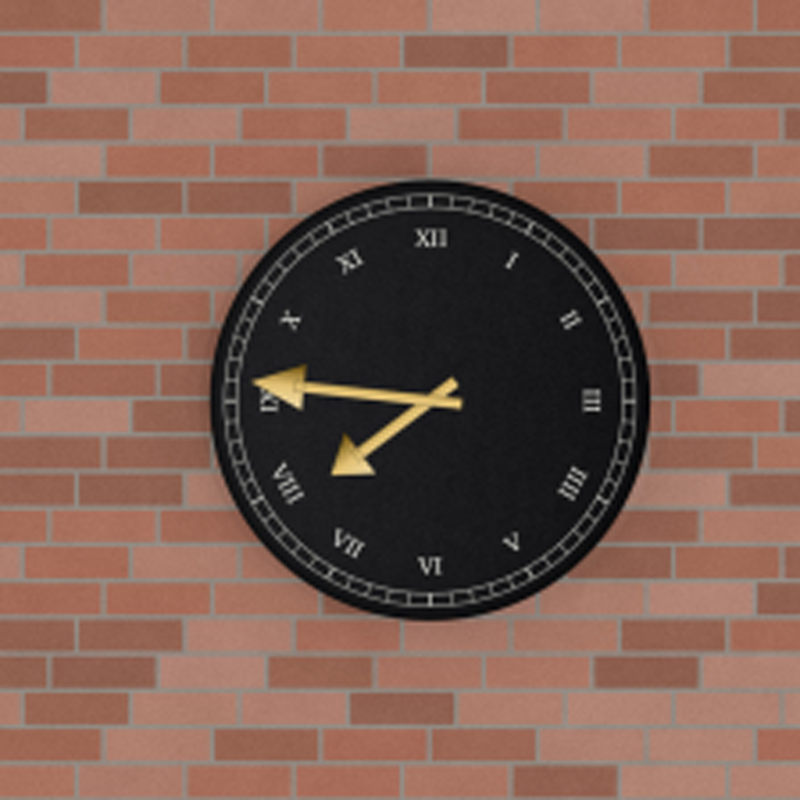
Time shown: {"hour": 7, "minute": 46}
